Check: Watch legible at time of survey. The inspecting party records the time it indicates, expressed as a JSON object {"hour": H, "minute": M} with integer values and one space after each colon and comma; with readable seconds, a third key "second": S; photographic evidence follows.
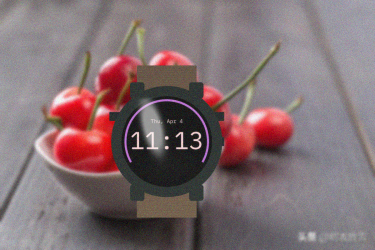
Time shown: {"hour": 11, "minute": 13}
